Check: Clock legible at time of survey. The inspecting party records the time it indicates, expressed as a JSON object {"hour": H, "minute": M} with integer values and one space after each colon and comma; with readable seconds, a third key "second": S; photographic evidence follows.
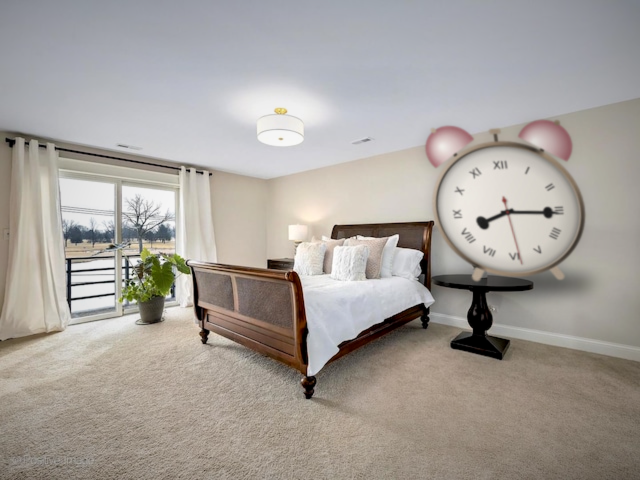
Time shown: {"hour": 8, "minute": 15, "second": 29}
